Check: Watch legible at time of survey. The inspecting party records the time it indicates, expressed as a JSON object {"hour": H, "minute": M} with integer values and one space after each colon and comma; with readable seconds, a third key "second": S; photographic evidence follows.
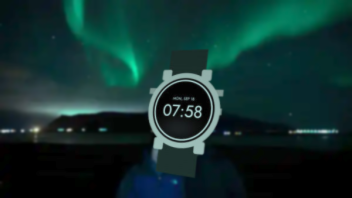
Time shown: {"hour": 7, "minute": 58}
